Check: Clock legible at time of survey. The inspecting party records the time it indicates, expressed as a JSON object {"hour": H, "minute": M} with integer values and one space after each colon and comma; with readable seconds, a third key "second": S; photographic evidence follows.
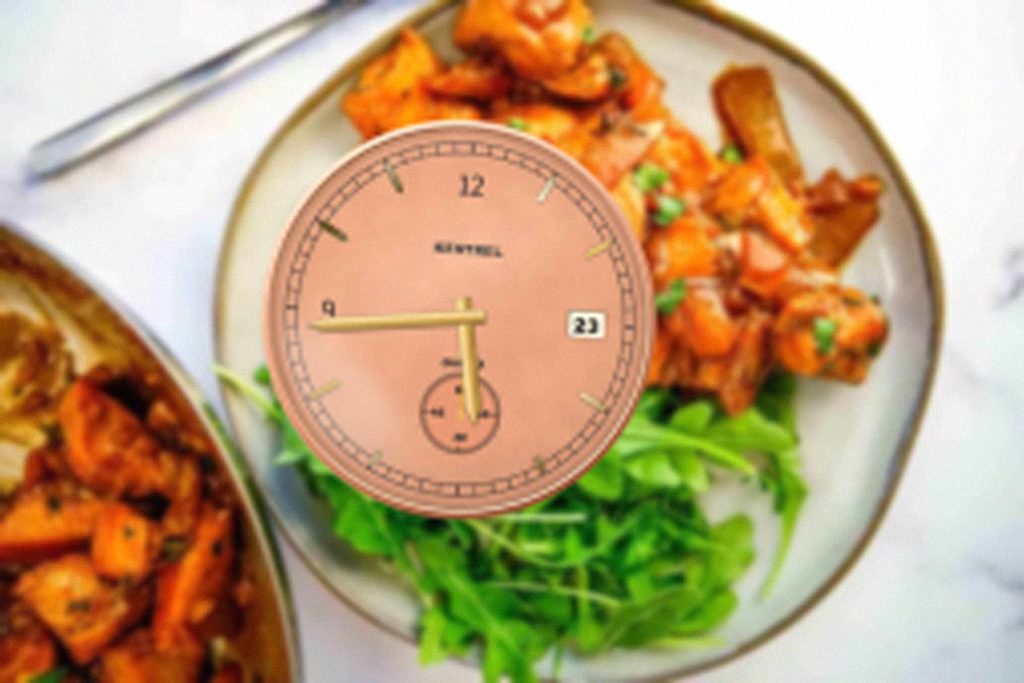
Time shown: {"hour": 5, "minute": 44}
